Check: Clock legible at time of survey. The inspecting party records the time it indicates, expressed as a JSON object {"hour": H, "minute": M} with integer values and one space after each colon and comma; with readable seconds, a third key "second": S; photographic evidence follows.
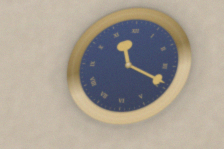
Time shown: {"hour": 11, "minute": 19}
